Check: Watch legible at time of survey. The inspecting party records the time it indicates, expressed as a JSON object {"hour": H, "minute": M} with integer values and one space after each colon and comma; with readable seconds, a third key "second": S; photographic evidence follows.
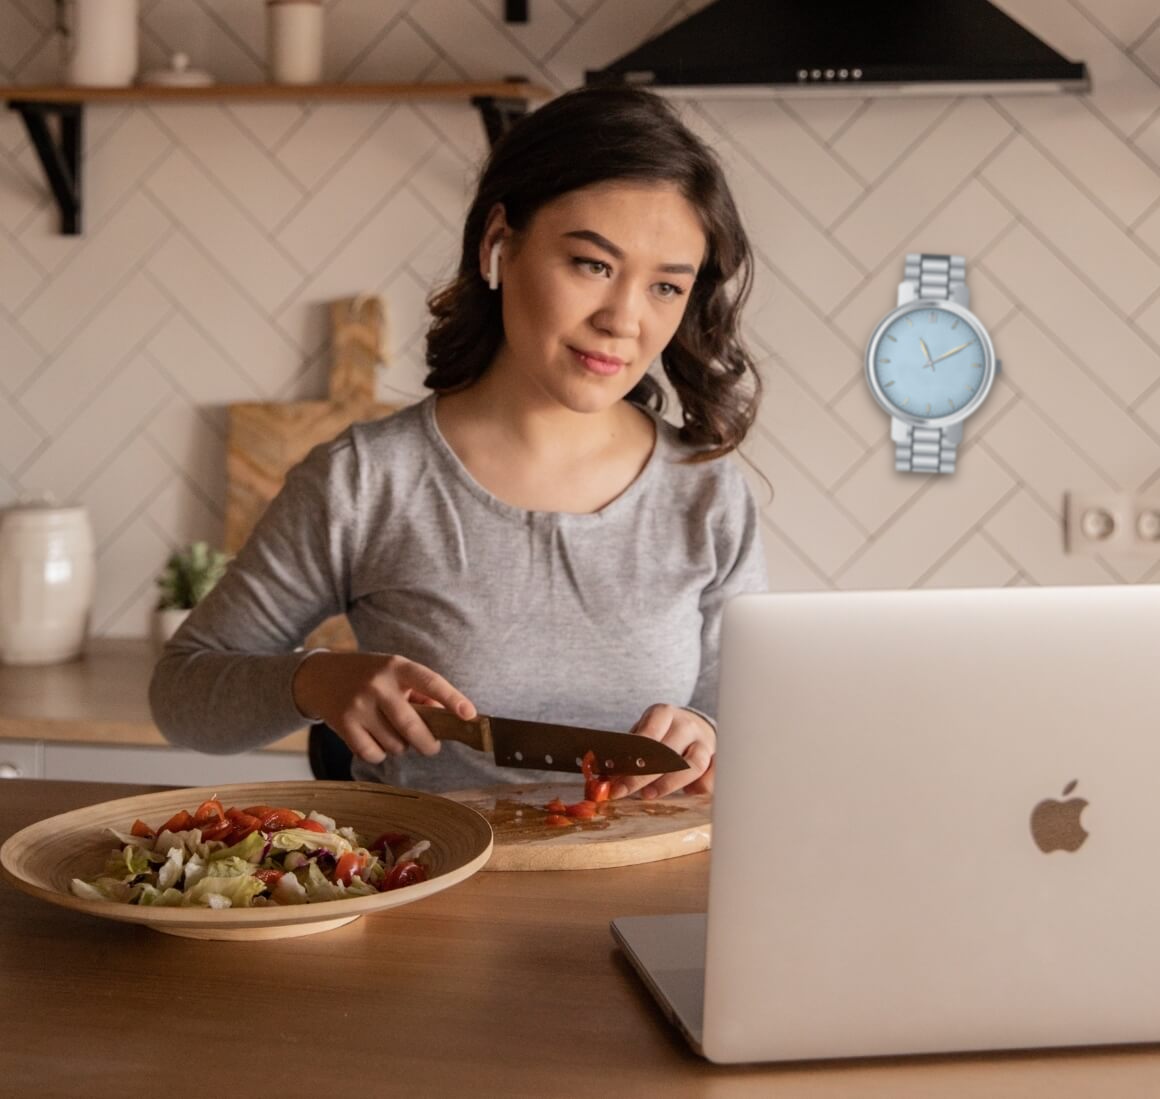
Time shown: {"hour": 11, "minute": 10}
